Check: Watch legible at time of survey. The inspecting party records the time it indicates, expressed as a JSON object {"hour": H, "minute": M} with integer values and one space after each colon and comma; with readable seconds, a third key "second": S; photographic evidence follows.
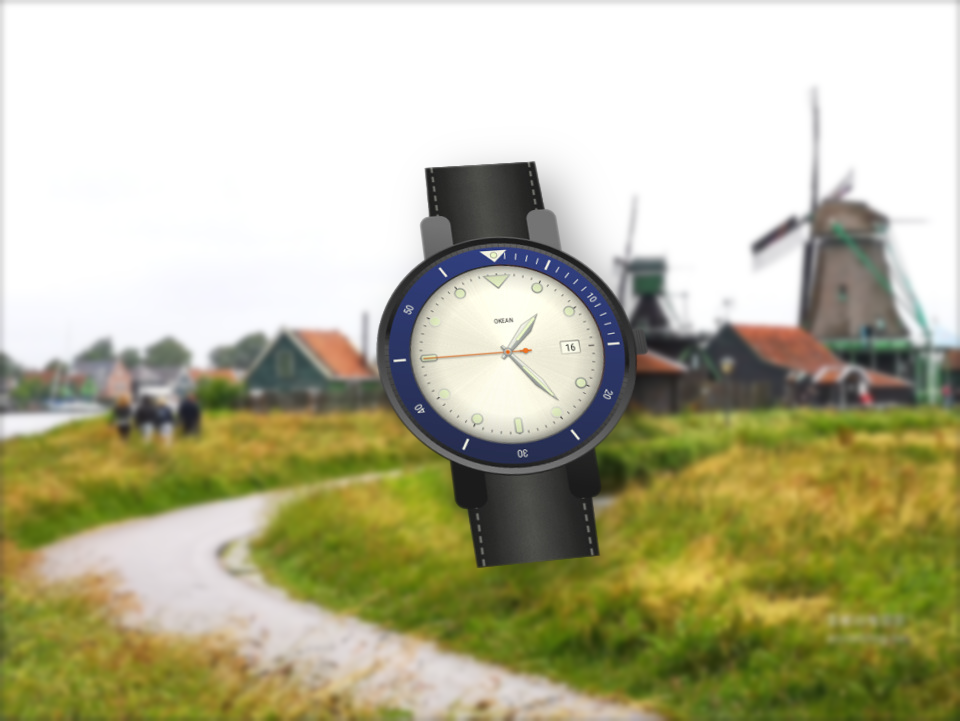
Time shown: {"hour": 1, "minute": 23, "second": 45}
